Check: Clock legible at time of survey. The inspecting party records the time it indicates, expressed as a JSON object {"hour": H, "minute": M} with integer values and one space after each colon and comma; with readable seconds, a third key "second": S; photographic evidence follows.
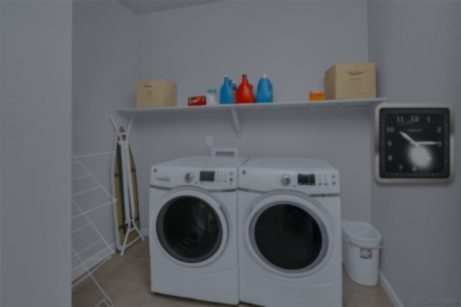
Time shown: {"hour": 10, "minute": 15}
